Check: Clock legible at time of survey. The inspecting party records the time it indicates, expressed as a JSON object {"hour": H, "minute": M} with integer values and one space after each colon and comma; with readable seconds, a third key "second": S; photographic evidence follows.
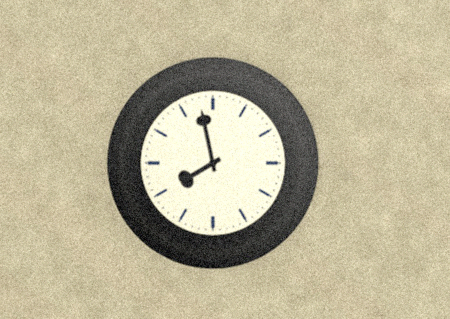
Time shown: {"hour": 7, "minute": 58}
